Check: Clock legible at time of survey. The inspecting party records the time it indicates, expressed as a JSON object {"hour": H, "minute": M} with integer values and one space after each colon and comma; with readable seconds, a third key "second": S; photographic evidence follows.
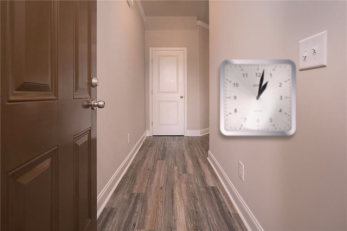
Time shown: {"hour": 1, "minute": 2}
